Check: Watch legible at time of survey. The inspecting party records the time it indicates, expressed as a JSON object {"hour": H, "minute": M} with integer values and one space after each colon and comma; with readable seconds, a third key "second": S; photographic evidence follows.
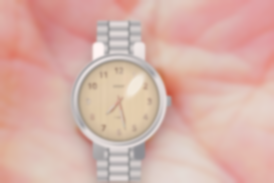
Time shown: {"hour": 7, "minute": 28}
